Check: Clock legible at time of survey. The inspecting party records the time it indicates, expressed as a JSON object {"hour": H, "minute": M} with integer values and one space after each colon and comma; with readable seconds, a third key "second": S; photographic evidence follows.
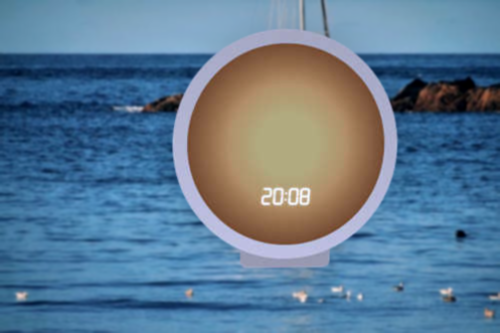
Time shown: {"hour": 20, "minute": 8}
